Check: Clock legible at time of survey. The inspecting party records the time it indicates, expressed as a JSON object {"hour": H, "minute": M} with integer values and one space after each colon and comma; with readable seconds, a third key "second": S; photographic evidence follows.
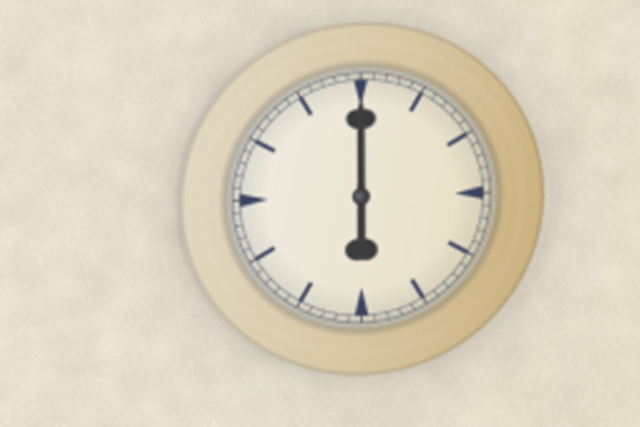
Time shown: {"hour": 6, "minute": 0}
